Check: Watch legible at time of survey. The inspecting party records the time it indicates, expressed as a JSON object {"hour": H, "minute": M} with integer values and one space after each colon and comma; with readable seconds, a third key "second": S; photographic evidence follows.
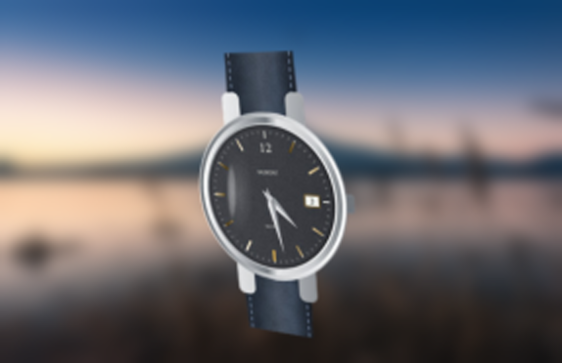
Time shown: {"hour": 4, "minute": 28}
